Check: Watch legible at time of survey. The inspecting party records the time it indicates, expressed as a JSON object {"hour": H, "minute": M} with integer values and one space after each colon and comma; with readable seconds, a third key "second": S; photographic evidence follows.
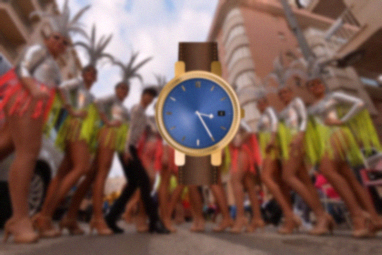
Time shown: {"hour": 3, "minute": 25}
